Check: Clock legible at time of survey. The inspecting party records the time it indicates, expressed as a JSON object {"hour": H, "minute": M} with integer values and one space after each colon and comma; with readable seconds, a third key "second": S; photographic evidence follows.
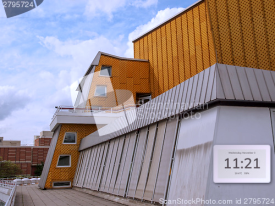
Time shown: {"hour": 11, "minute": 21}
